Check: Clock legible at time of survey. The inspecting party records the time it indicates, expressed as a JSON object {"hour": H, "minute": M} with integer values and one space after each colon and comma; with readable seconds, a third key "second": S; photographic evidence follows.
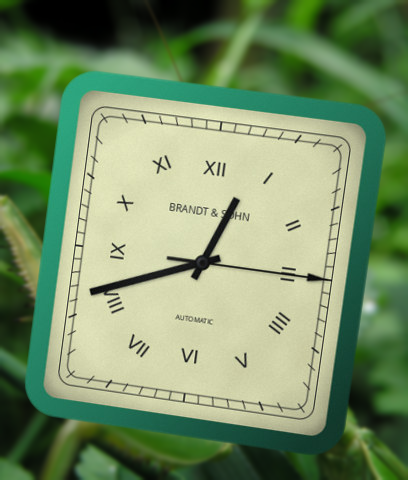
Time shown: {"hour": 12, "minute": 41, "second": 15}
